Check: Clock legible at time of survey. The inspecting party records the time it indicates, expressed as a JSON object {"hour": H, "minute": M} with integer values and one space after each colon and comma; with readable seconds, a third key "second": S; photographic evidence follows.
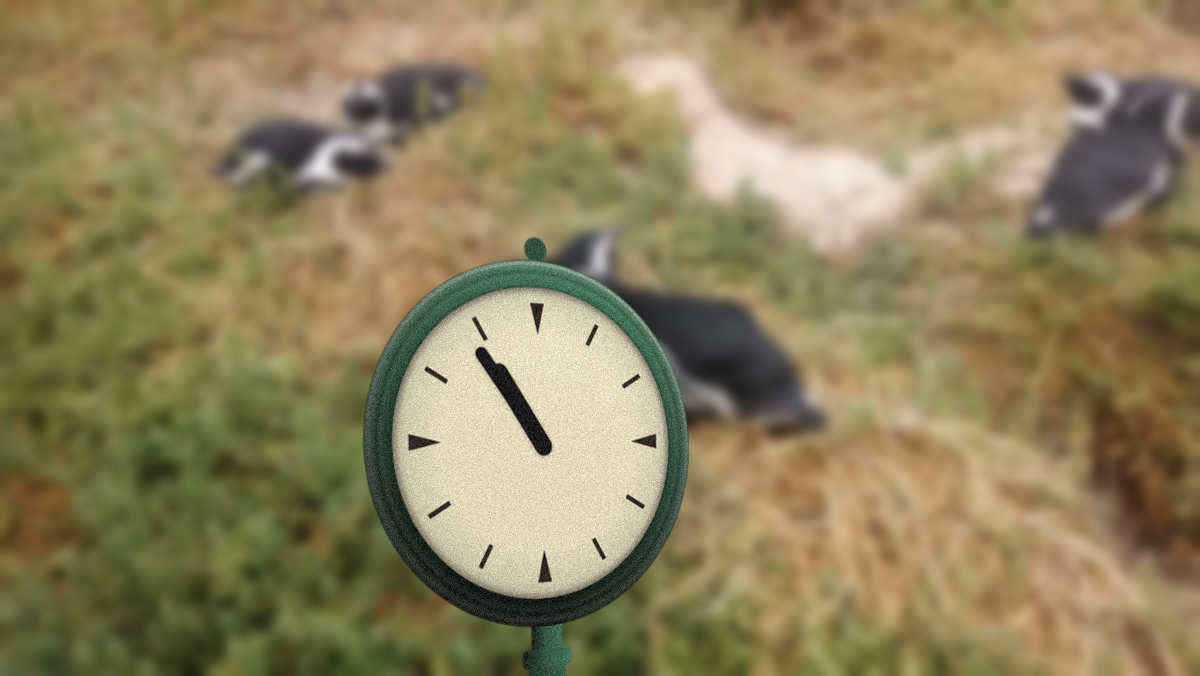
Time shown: {"hour": 10, "minute": 54}
